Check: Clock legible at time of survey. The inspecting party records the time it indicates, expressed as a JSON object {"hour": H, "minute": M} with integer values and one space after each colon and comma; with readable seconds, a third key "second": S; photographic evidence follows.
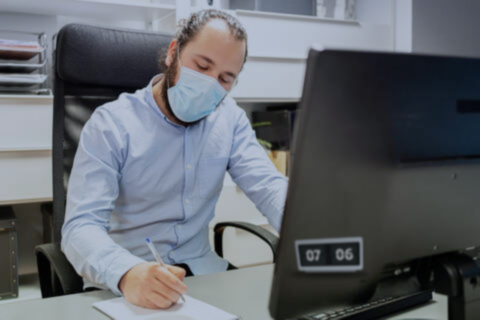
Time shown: {"hour": 7, "minute": 6}
